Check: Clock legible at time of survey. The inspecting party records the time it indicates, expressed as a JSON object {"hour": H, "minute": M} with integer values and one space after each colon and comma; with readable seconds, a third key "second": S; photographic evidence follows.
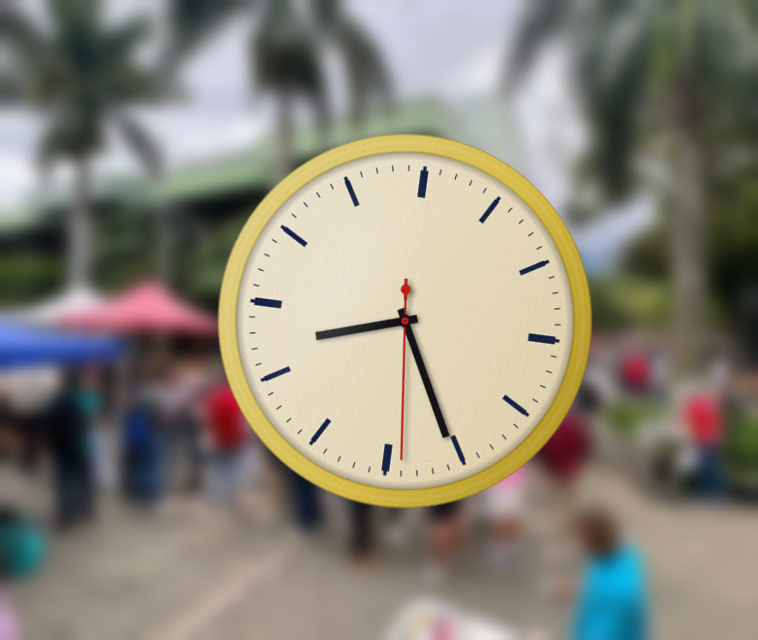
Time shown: {"hour": 8, "minute": 25, "second": 29}
